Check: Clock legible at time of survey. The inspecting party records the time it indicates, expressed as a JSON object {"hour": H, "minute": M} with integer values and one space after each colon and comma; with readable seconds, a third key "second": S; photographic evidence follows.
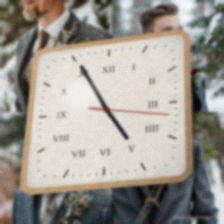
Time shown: {"hour": 4, "minute": 55, "second": 17}
